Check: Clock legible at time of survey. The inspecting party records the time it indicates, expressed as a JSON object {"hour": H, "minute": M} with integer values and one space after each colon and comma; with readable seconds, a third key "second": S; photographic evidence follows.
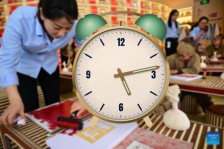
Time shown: {"hour": 5, "minute": 13}
